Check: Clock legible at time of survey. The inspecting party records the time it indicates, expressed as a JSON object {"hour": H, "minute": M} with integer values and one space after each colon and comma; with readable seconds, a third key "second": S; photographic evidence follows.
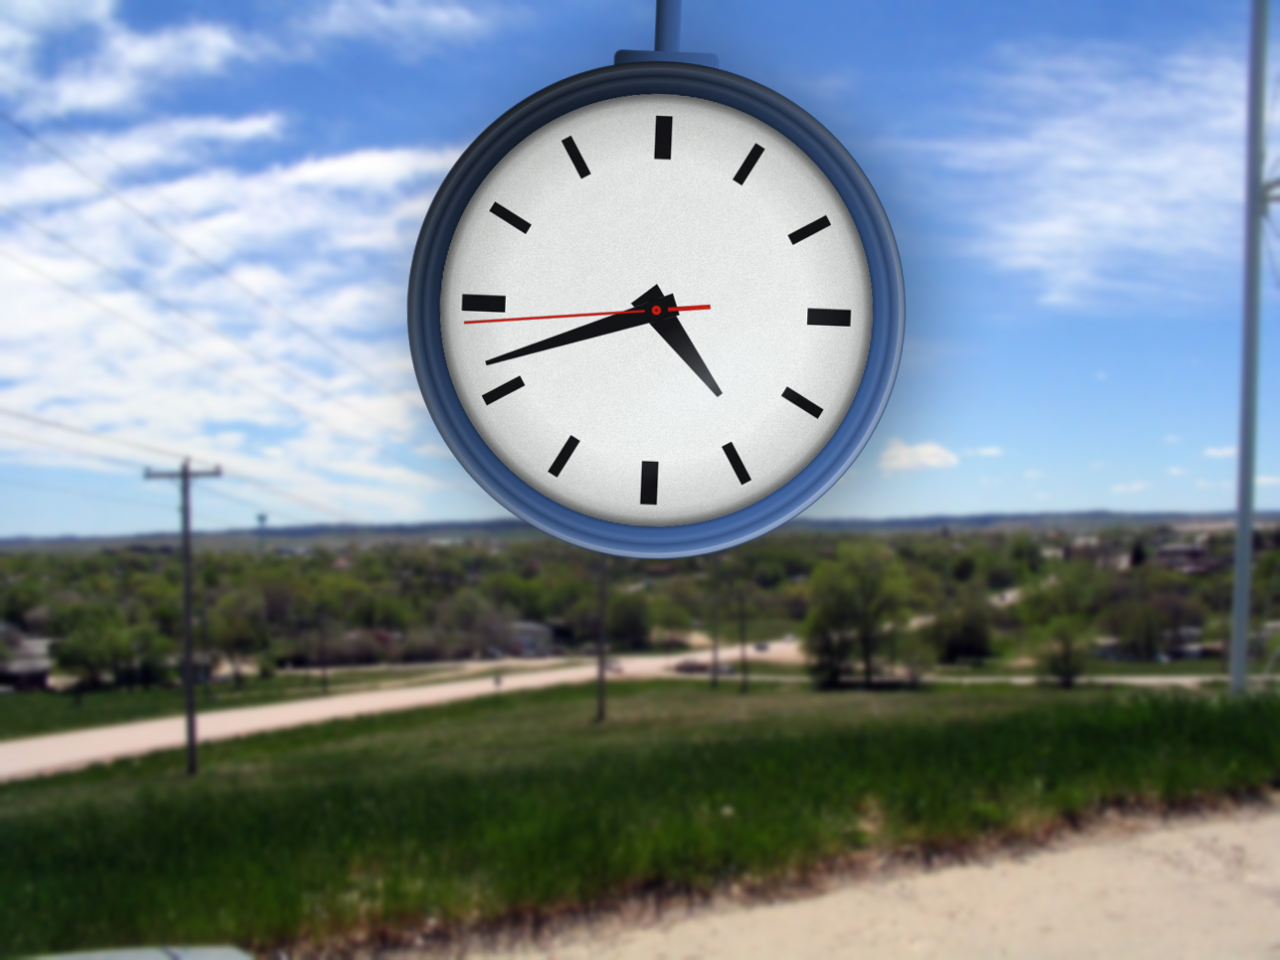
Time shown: {"hour": 4, "minute": 41, "second": 44}
